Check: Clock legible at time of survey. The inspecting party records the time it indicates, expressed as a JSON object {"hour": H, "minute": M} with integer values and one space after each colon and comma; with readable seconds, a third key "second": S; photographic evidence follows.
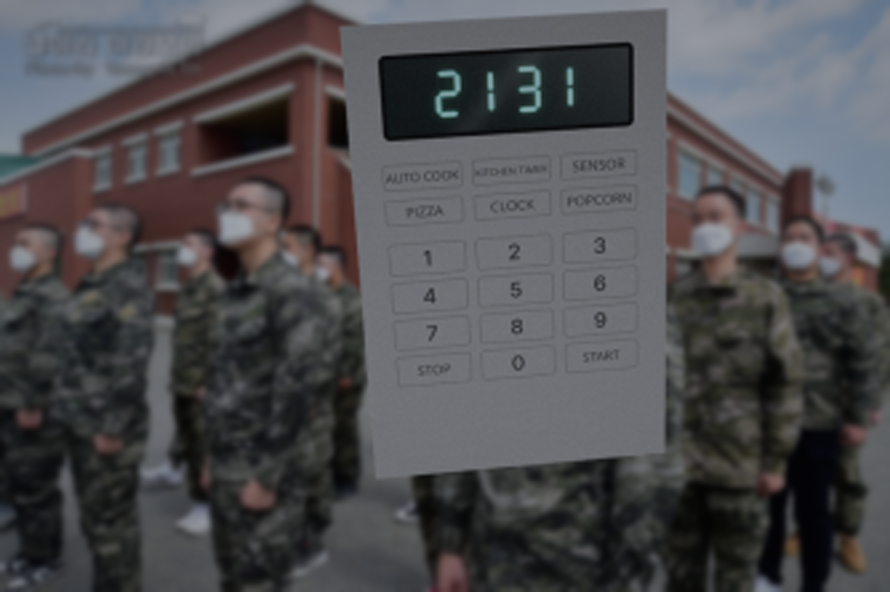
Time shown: {"hour": 21, "minute": 31}
